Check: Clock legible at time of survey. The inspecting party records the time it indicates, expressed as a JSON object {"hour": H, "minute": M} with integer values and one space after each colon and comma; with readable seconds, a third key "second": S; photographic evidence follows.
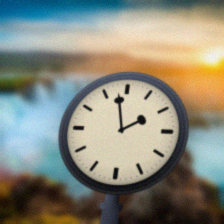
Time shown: {"hour": 1, "minute": 58}
